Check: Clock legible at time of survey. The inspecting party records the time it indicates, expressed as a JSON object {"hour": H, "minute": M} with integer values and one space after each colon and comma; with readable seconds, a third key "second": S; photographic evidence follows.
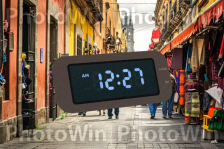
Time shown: {"hour": 12, "minute": 27}
